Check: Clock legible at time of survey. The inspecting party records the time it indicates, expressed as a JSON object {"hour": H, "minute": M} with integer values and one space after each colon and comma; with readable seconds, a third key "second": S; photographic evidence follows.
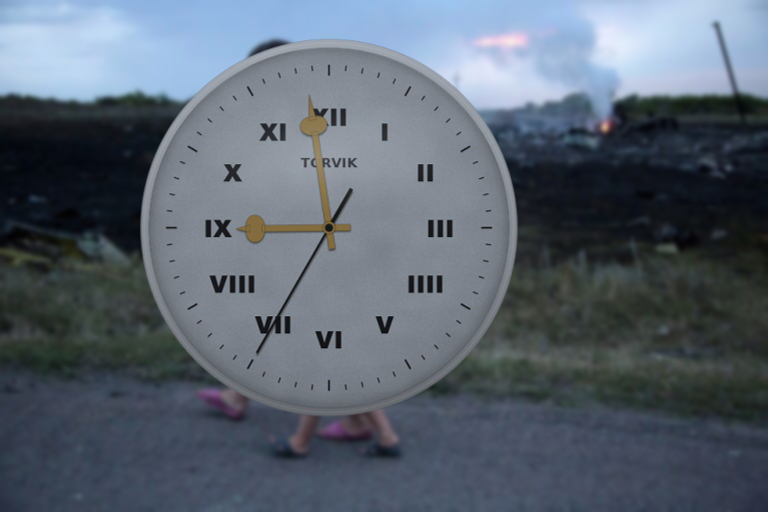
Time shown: {"hour": 8, "minute": 58, "second": 35}
